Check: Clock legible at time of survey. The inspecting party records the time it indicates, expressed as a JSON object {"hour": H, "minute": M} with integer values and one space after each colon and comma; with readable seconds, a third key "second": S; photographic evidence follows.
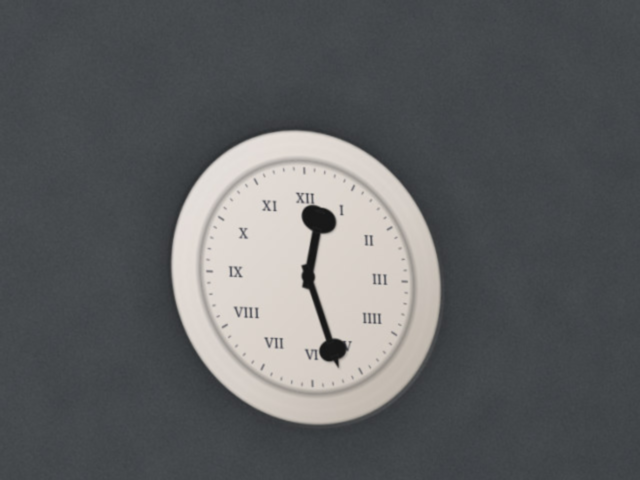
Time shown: {"hour": 12, "minute": 27}
